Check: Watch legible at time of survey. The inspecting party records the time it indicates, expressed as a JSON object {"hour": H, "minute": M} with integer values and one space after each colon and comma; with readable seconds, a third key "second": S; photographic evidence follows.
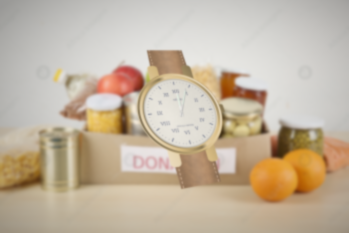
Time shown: {"hour": 12, "minute": 4}
